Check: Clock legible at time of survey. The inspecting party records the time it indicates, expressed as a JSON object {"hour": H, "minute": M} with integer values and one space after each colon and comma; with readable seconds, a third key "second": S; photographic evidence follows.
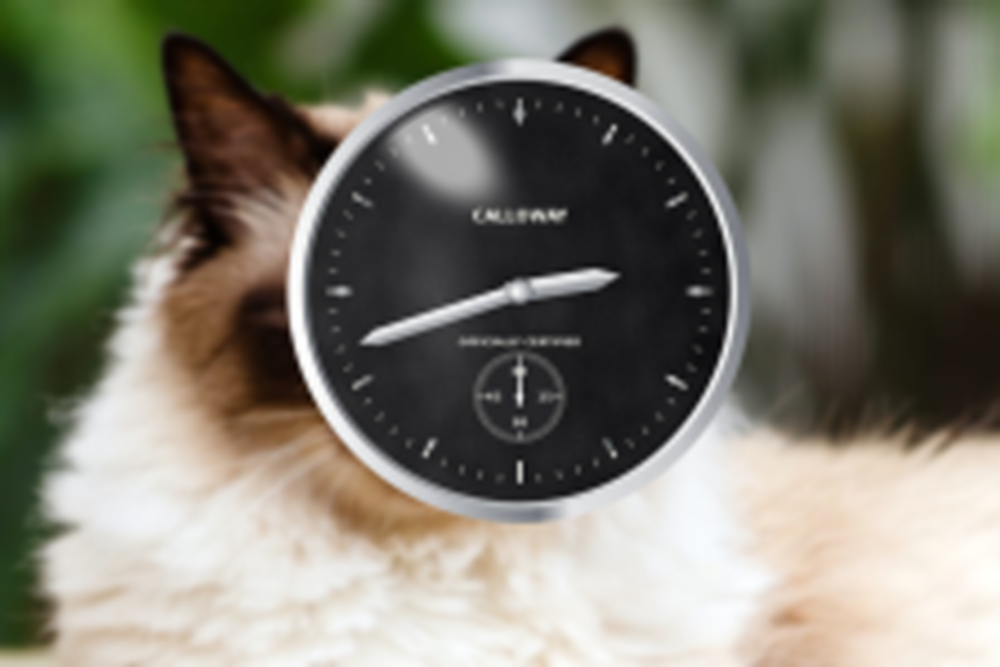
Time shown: {"hour": 2, "minute": 42}
